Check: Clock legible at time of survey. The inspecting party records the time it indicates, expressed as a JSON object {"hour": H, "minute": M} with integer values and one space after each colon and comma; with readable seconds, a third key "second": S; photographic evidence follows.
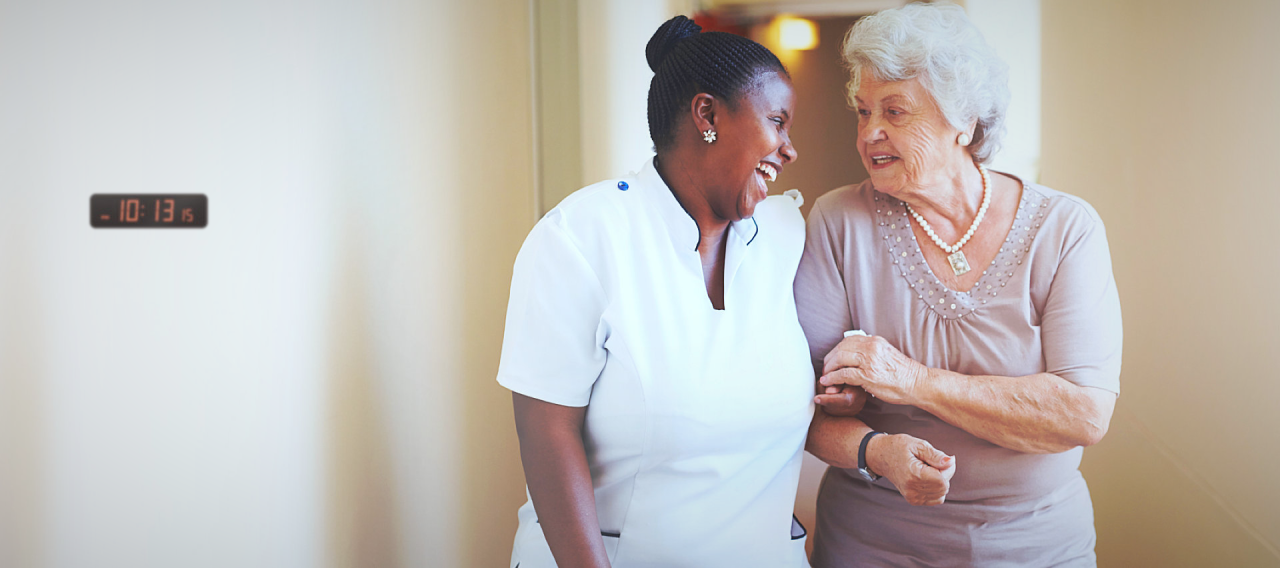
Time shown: {"hour": 10, "minute": 13, "second": 15}
